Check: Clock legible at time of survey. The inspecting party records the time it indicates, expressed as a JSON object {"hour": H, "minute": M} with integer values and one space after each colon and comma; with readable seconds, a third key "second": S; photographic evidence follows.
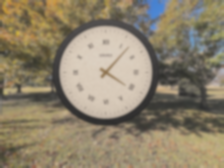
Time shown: {"hour": 4, "minute": 7}
